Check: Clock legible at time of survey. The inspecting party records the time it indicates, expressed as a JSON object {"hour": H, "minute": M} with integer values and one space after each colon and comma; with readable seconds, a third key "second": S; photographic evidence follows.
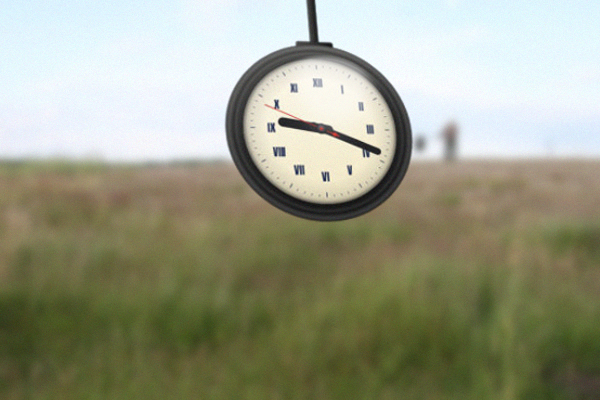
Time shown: {"hour": 9, "minute": 18, "second": 49}
